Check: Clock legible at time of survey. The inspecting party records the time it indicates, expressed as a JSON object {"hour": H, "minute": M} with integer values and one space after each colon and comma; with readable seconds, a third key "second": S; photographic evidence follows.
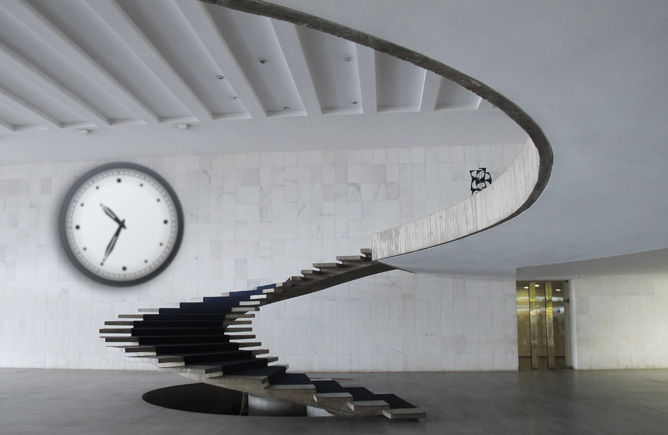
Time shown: {"hour": 10, "minute": 35}
